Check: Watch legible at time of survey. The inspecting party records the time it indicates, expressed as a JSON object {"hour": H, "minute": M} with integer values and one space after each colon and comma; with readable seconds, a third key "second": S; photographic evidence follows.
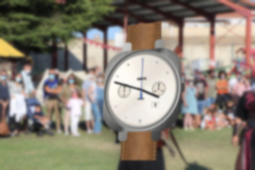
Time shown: {"hour": 3, "minute": 48}
